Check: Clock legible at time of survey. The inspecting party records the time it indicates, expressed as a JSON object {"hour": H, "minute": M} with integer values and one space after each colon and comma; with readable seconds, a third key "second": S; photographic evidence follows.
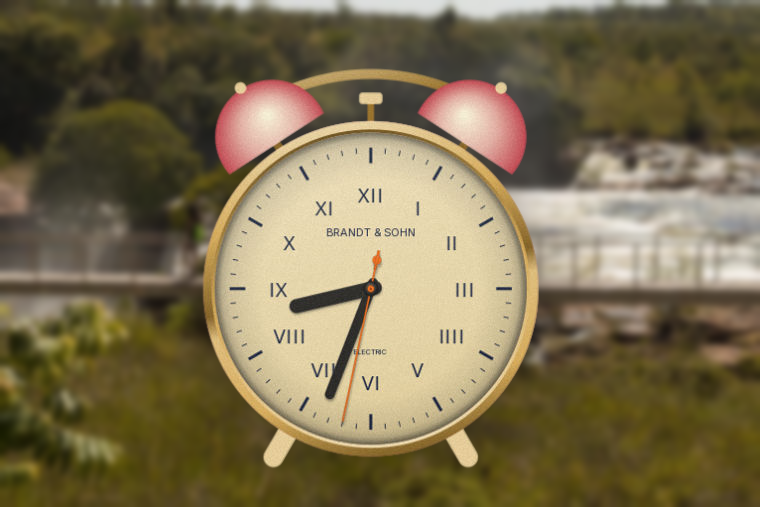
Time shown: {"hour": 8, "minute": 33, "second": 32}
